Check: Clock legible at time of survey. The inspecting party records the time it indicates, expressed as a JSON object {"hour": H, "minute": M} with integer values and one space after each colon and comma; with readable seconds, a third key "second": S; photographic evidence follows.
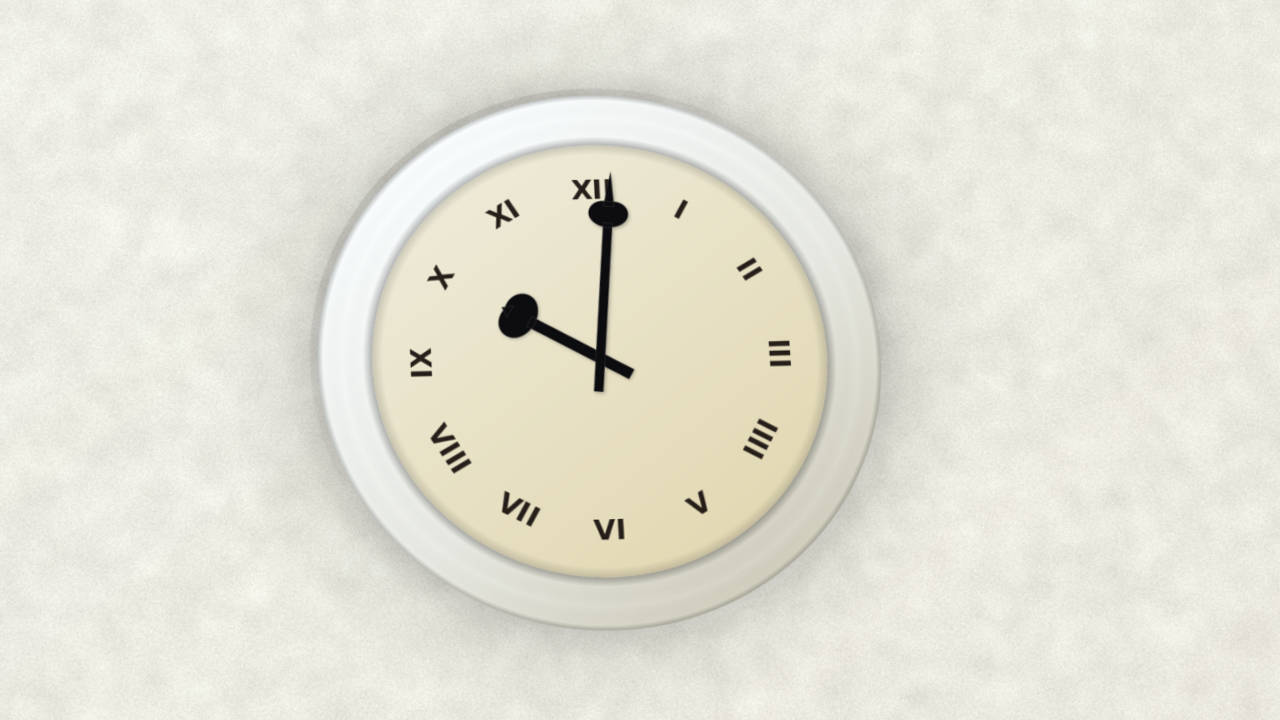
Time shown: {"hour": 10, "minute": 1}
